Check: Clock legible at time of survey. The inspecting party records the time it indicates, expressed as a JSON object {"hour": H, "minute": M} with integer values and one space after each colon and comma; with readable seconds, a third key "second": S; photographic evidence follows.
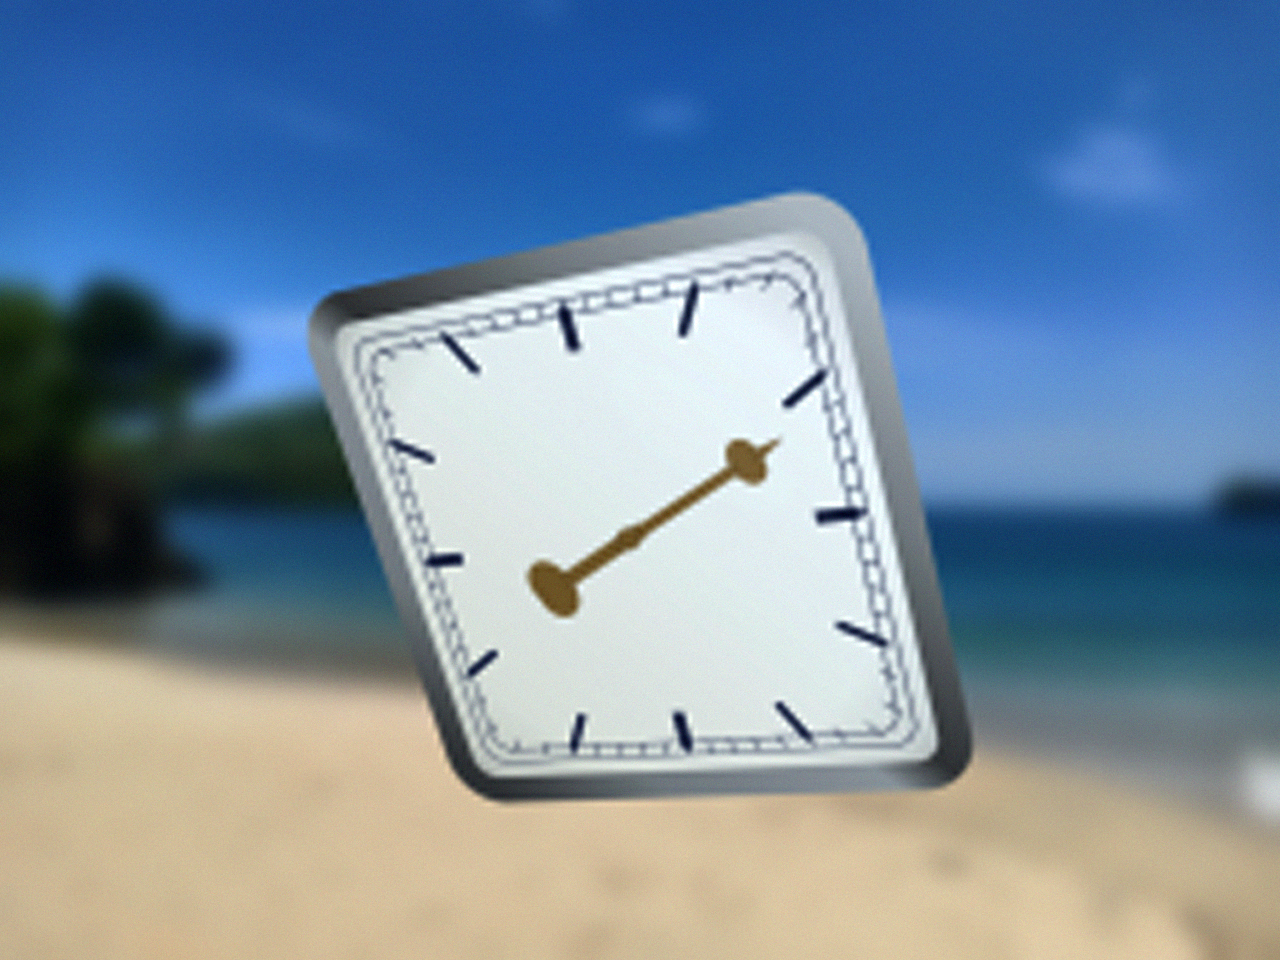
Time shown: {"hour": 8, "minute": 11}
